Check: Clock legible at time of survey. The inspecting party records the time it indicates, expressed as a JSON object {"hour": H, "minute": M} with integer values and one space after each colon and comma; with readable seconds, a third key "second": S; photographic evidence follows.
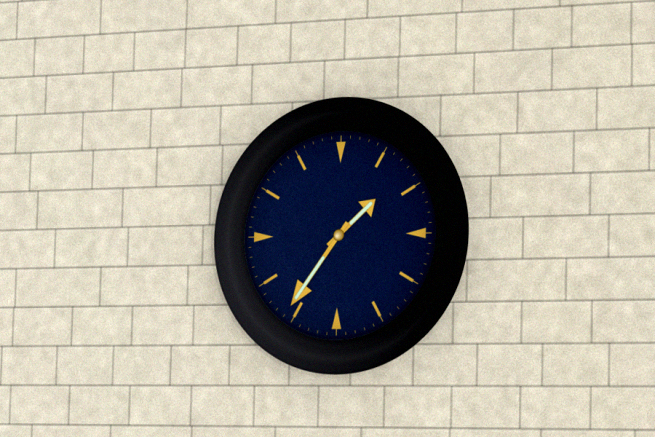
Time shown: {"hour": 1, "minute": 36}
